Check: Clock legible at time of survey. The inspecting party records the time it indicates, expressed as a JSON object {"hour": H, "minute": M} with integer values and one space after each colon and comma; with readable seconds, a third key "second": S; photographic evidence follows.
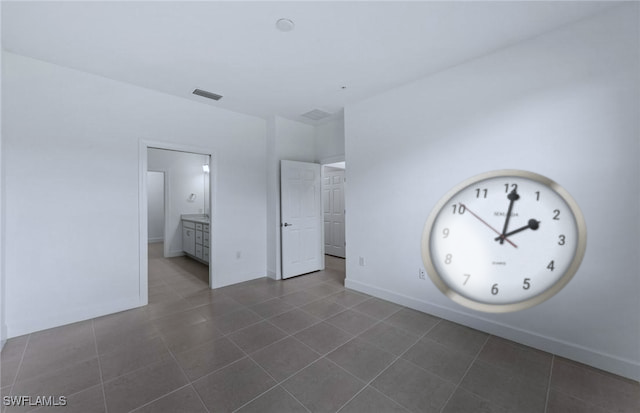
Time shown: {"hour": 2, "minute": 0, "second": 51}
